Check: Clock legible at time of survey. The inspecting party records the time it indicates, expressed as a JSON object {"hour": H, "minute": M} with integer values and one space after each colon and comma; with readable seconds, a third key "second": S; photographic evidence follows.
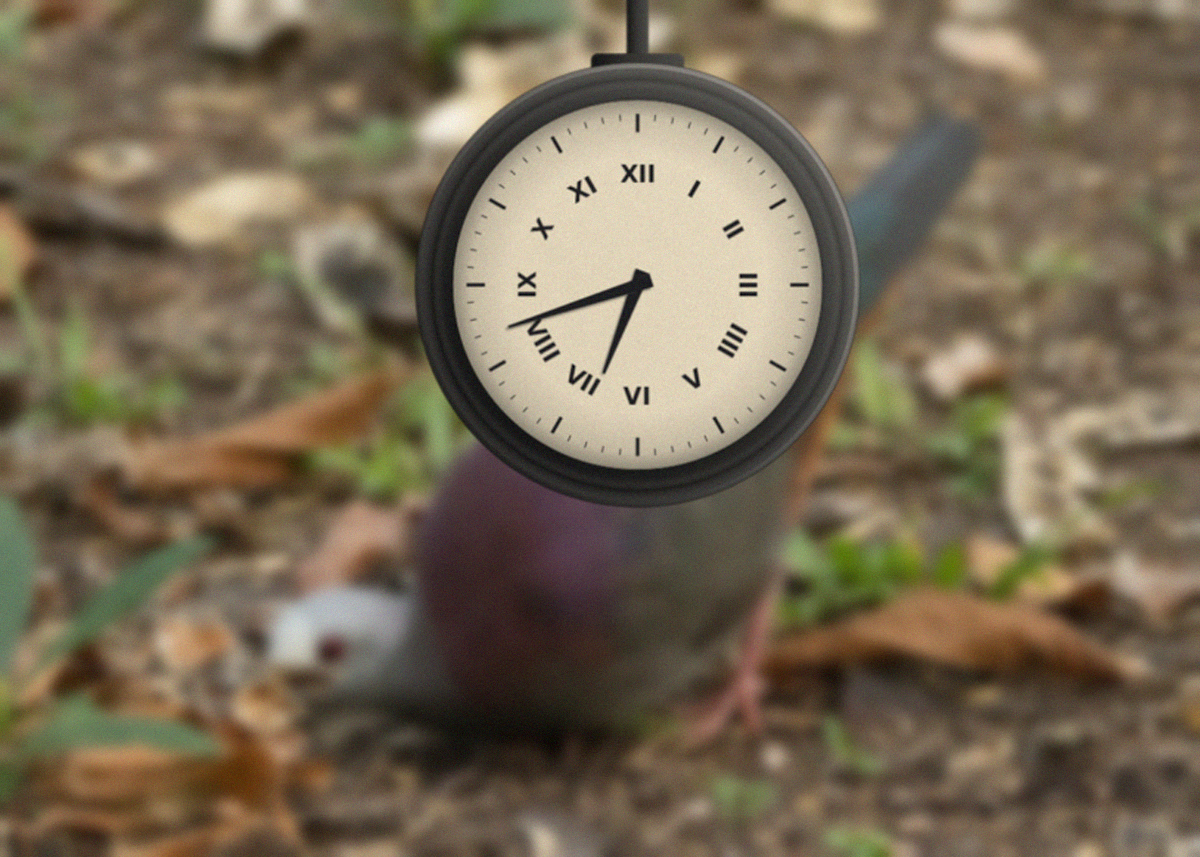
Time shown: {"hour": 6, "minute": 42}
